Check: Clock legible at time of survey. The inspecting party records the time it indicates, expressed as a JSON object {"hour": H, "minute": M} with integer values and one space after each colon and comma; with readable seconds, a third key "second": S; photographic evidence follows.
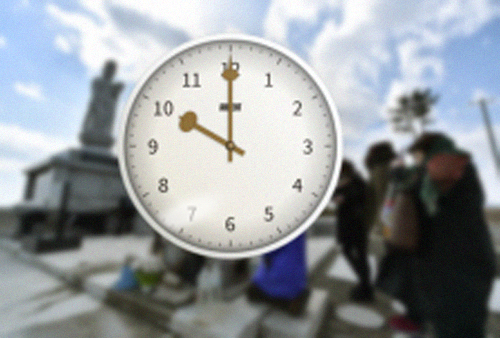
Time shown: {"hour": 10, "minute": 0}
